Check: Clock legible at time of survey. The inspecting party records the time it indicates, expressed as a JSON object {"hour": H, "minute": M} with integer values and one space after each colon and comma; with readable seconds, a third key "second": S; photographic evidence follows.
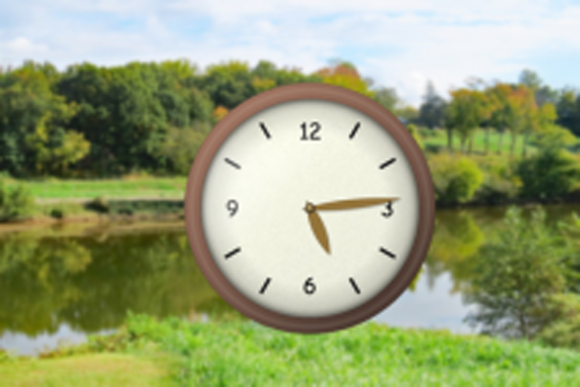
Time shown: {"hour": 5, "minute": 14}
